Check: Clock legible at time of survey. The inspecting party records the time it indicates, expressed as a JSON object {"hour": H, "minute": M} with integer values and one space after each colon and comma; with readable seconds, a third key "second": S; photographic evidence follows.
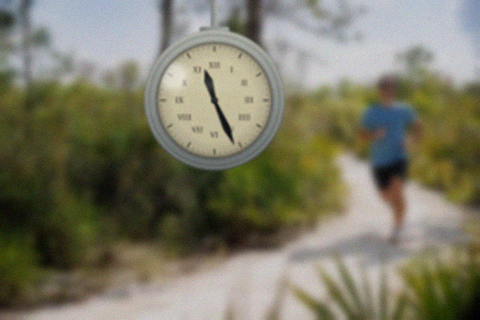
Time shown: {"hour": 11, "minute": 26}
